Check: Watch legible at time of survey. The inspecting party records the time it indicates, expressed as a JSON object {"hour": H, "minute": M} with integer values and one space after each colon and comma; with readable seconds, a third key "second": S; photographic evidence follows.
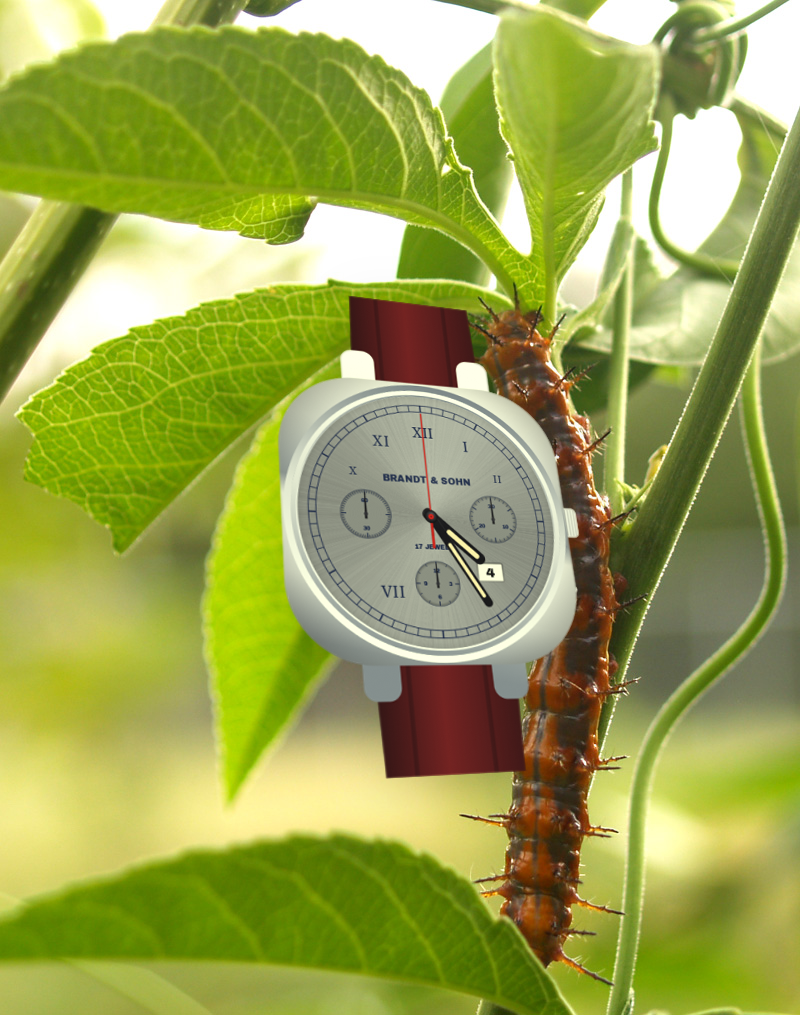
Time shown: {"hour": 4, "minute": 25}
